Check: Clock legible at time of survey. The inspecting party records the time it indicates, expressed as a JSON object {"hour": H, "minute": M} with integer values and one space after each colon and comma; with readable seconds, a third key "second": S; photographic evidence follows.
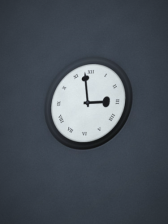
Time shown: {"hour": 2, "minute": 58}
